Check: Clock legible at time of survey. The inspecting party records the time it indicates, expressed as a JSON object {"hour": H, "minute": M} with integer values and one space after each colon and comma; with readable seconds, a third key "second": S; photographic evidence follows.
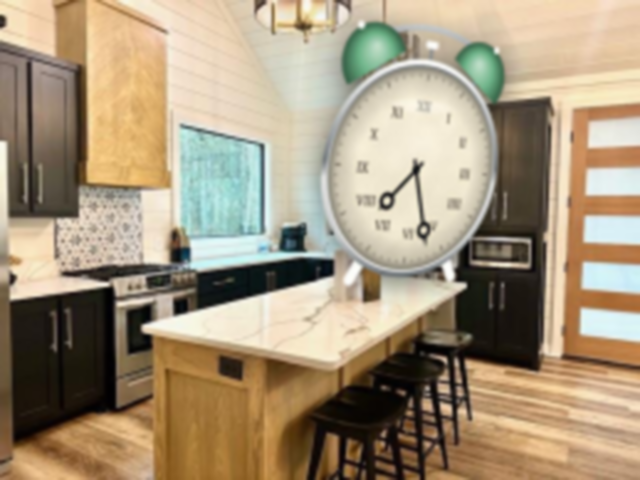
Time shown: {"hour": 7, "minute": 27}
